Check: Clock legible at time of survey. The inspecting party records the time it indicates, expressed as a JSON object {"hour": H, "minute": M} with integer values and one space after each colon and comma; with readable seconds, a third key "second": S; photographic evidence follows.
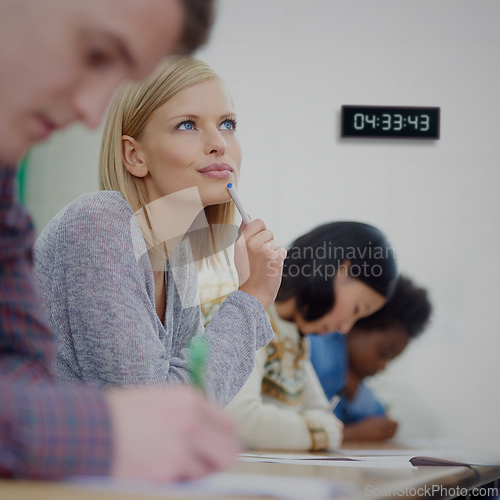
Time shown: {"hour": 4, "minute": 33, "second": 43}
